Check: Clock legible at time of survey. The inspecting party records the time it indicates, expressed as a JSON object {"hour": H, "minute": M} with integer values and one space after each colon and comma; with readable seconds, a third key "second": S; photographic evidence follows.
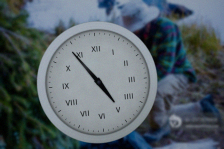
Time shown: {"hour": 4, "minute": 54}
